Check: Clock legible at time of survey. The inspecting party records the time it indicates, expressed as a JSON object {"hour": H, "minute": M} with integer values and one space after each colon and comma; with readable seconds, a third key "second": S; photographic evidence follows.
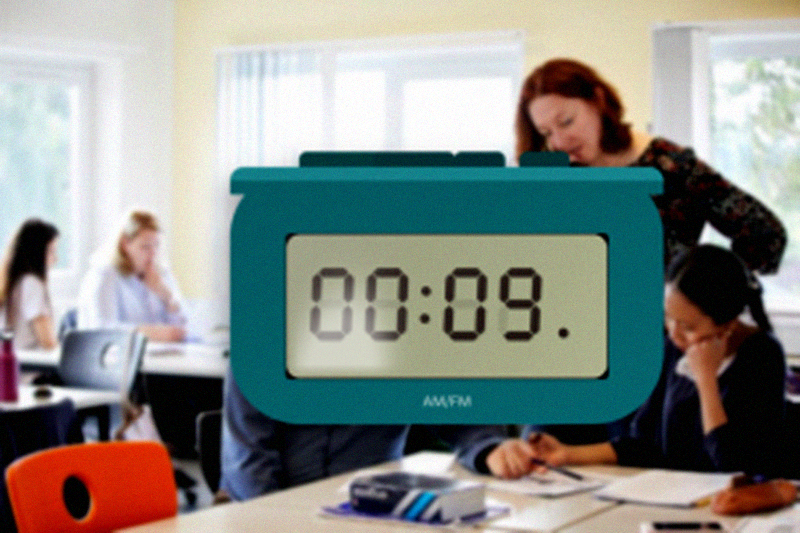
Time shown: {"hour": 0, "minute": 9}
